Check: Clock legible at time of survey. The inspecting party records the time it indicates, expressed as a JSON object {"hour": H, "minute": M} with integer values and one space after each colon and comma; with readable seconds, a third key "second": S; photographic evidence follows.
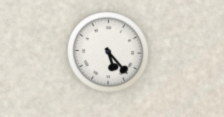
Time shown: {"hour": 5, "minute": 23}
